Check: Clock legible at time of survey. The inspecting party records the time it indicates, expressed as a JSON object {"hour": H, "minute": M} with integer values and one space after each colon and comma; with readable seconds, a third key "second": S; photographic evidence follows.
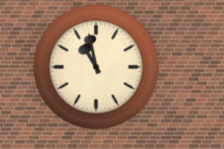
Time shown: {"hour": 10, "minute": 58}
